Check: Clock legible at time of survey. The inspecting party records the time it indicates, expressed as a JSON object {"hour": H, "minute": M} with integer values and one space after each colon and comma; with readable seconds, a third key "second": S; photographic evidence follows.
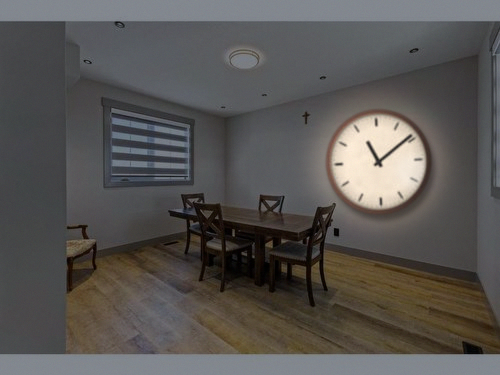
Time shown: {"hour": 11, "minute": 9}
